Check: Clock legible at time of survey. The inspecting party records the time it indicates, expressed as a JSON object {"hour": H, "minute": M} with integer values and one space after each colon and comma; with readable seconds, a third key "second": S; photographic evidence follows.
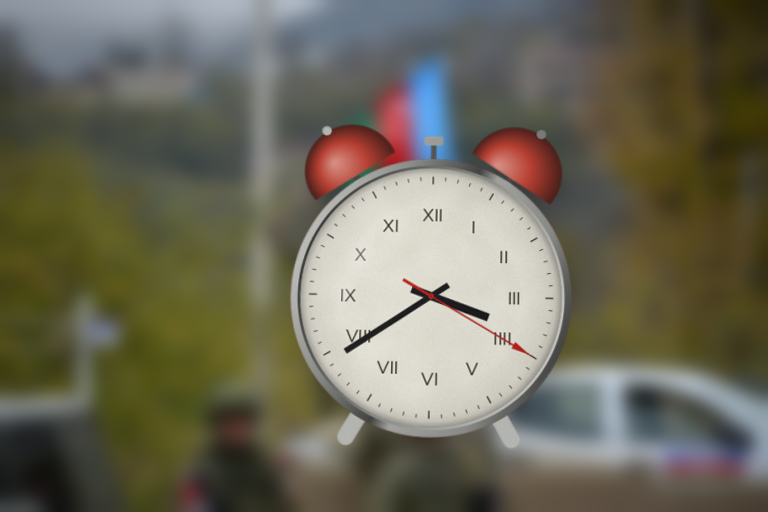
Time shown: {"hour": 3, "minute": 39, "second": 20}
